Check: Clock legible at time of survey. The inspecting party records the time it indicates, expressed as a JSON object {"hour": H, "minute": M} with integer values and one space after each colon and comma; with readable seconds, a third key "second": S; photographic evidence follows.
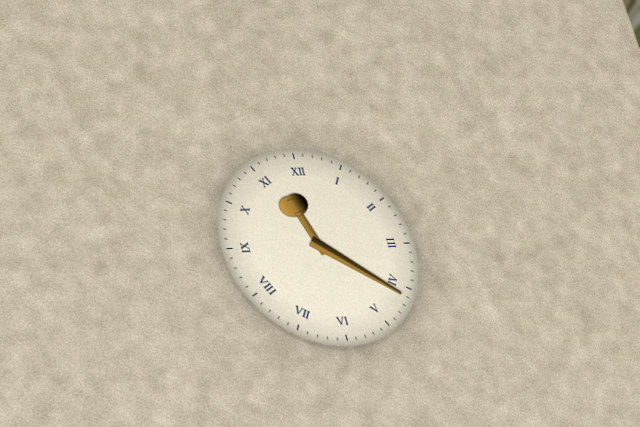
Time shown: {"hour": 11, "minute": 21}
